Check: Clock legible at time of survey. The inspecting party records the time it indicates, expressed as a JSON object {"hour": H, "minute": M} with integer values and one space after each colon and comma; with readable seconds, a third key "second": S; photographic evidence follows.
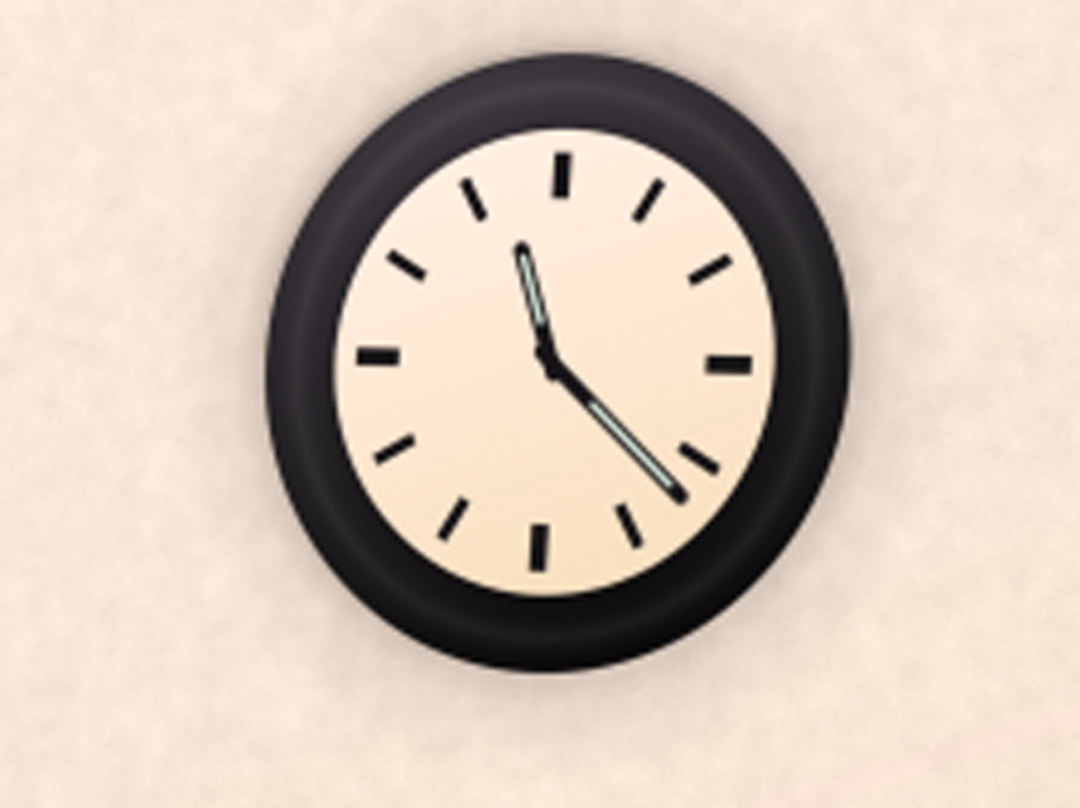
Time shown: {"hour": 11, "minute": 22}
